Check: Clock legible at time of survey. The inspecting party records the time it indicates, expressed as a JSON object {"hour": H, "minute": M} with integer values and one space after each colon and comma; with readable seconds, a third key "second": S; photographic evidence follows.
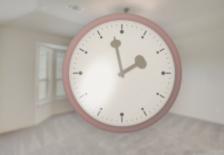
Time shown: {"hour": 1, "minute": 58}
